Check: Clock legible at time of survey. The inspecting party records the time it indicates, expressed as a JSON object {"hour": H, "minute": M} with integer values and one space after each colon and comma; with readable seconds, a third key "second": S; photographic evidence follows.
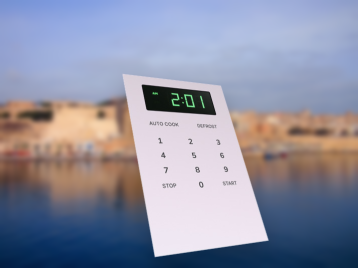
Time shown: {"hour": 2, "minute": 1}
